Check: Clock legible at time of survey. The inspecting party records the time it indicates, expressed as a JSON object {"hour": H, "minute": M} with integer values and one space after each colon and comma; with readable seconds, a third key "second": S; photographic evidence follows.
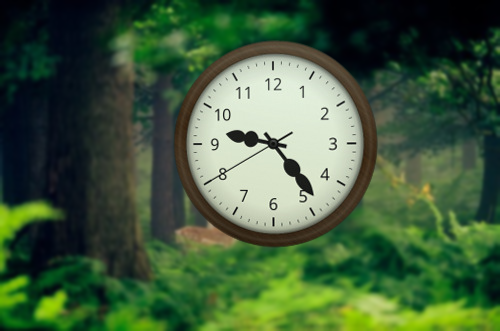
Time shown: {"hour": 9, "minute": 23, "second": 40}
